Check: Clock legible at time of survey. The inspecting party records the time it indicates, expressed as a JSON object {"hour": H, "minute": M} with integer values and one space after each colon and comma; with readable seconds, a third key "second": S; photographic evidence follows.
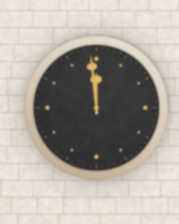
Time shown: {"hour": 11, "minute": 59}
